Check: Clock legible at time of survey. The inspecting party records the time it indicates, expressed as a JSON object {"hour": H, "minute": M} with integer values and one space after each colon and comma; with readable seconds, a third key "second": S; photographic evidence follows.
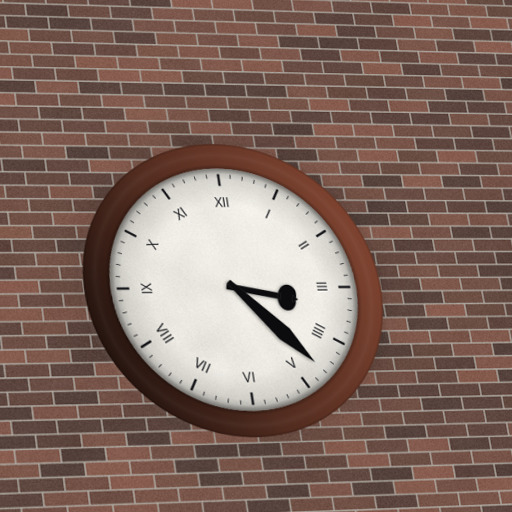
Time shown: {"hour": 3, "minute": 23}
